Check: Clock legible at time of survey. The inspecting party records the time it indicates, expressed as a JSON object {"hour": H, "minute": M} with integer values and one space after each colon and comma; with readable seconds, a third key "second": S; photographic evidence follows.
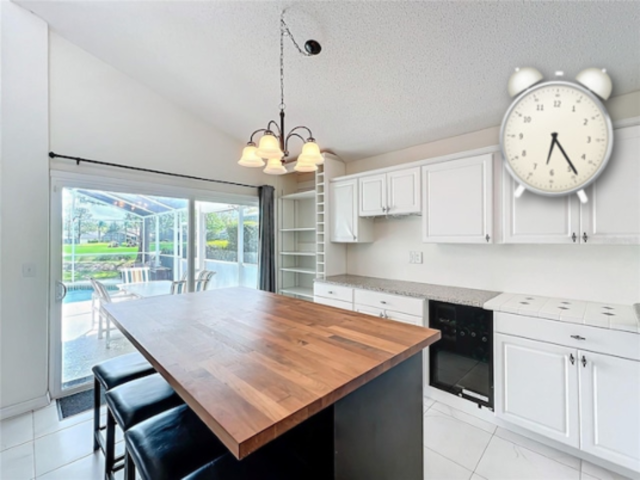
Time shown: {"hour": 6, "minute": 24}
